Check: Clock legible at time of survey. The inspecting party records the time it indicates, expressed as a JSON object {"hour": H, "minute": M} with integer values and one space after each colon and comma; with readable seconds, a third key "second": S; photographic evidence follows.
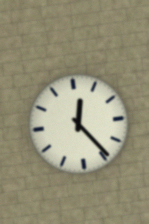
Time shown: {"hour": 12, "minute": 24}
